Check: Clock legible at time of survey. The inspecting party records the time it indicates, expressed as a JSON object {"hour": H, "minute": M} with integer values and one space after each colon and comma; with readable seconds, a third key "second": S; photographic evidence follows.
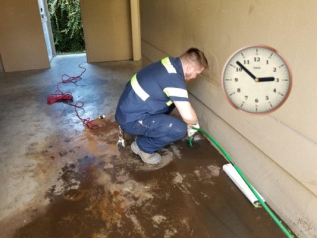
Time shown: {"hour": 2, "minute": 52}
